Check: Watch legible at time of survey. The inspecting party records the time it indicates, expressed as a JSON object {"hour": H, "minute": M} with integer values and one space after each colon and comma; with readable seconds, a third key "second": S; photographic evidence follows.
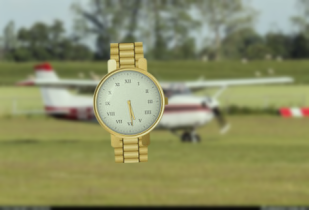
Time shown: {"hour": 5, "minute": 29}
